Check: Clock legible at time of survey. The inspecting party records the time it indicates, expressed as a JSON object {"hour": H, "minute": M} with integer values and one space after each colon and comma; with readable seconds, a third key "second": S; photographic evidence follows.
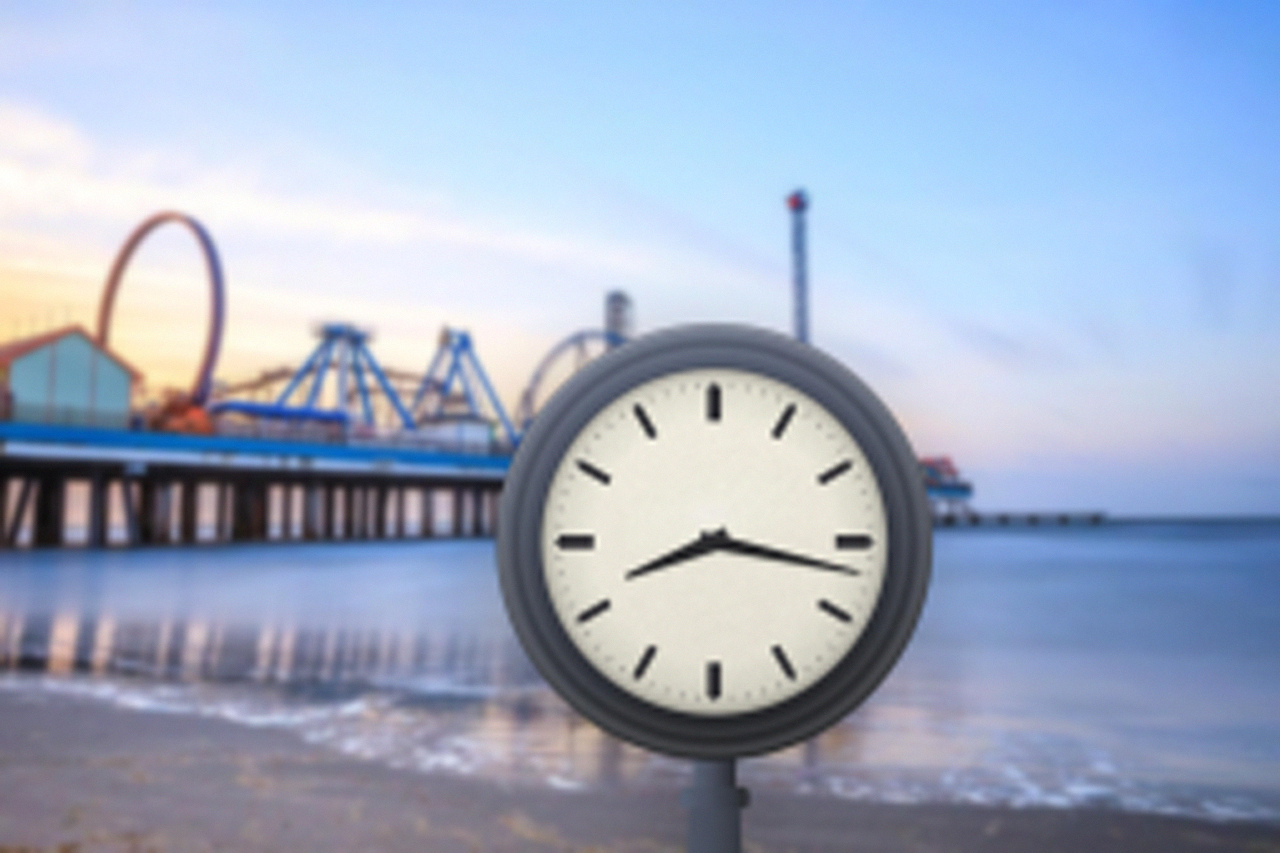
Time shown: {"hour": 8, "minute": 17}
